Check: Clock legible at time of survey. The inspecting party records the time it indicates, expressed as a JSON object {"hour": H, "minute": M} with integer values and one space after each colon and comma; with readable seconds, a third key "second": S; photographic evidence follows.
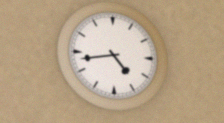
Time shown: {"hour": 4, "minute": 43}
